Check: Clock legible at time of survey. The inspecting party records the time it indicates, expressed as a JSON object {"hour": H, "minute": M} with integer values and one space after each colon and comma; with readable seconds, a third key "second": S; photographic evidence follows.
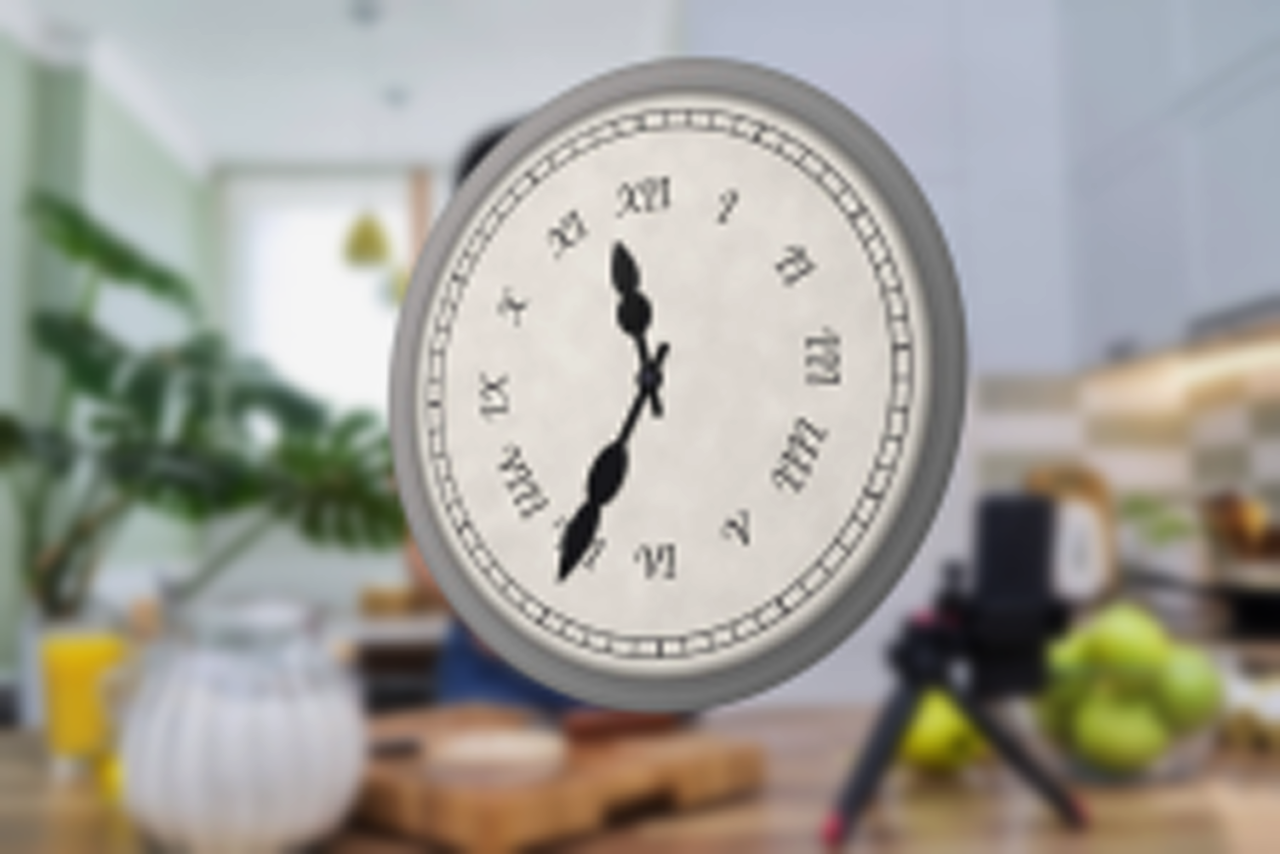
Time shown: {"hour": 11, "minute": 35}
